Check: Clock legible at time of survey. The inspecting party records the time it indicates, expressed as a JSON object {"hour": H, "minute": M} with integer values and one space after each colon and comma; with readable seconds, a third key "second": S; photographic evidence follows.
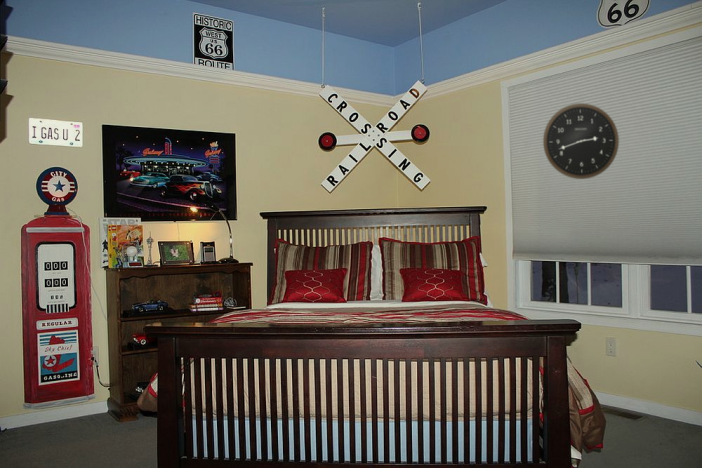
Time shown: {"hour": 2, "minute": 42}
